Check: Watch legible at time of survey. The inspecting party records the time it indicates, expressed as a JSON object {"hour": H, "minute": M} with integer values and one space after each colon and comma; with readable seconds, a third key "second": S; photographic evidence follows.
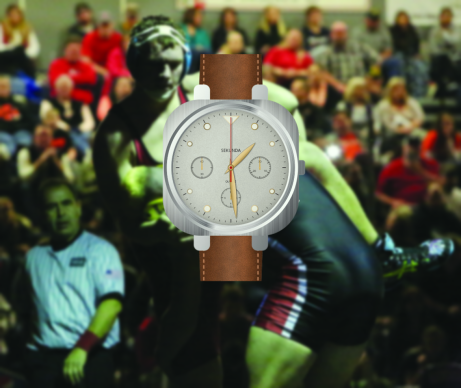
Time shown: {"hour": 1, "minute": 29}
